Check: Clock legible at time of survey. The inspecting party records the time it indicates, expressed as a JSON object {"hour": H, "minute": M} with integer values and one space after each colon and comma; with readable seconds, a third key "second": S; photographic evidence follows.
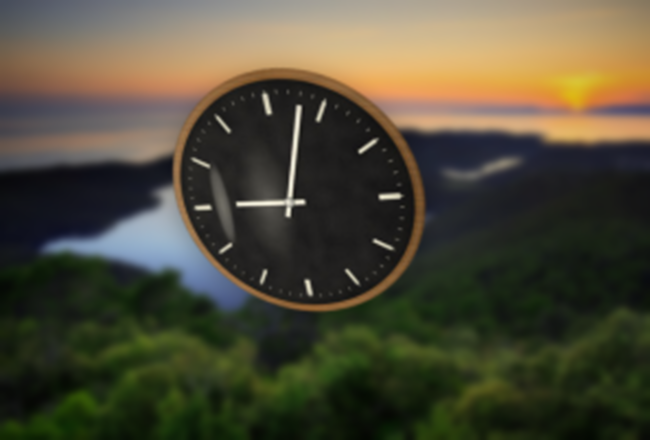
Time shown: {"hour": 9, "minute": 3}
